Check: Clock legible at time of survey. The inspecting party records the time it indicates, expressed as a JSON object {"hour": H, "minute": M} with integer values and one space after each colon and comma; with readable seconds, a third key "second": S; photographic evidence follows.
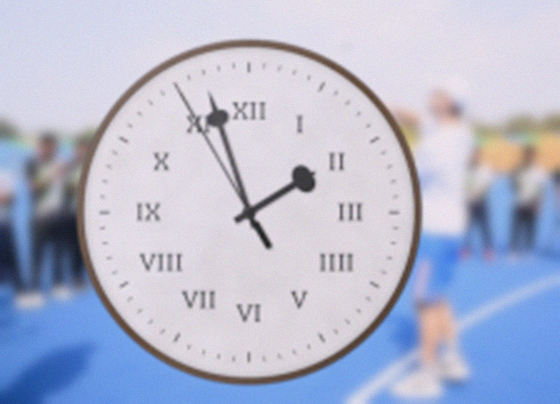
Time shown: {"hour": 1, "minute": 56, "second": 55}
